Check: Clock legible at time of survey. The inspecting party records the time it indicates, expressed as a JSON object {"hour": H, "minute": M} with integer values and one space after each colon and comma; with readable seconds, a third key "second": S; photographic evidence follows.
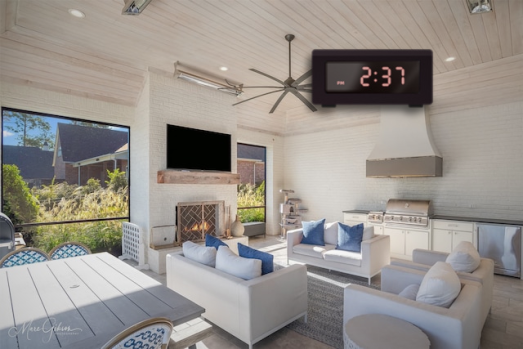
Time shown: {"hour": 2, "minute": 37}
